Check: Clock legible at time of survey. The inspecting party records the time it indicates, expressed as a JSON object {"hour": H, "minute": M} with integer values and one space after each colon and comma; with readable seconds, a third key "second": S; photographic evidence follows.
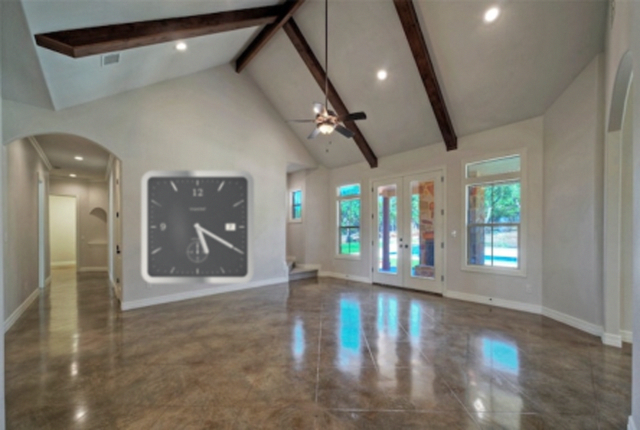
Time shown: {"hour": 5, "minute": 20}
